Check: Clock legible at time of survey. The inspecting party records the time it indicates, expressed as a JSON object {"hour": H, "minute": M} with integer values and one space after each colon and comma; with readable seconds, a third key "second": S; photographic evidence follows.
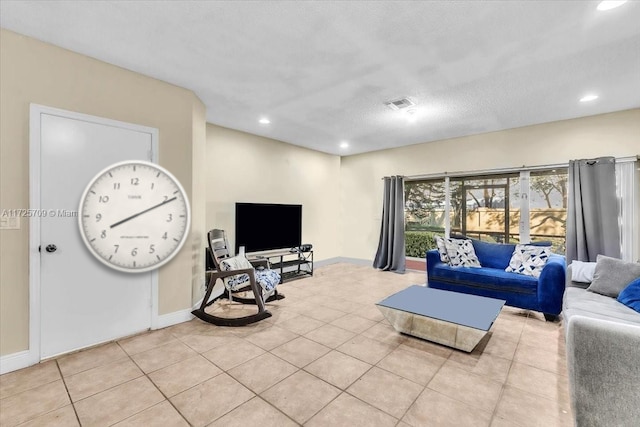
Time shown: {"hour": 8, "minute": 11}
